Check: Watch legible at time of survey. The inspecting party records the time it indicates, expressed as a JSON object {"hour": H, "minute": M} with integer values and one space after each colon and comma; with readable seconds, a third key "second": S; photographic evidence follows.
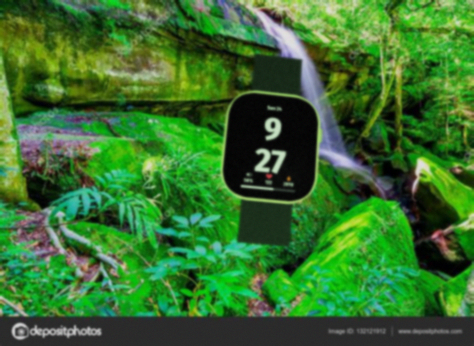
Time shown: {"hour": 9, "minute": 27}
